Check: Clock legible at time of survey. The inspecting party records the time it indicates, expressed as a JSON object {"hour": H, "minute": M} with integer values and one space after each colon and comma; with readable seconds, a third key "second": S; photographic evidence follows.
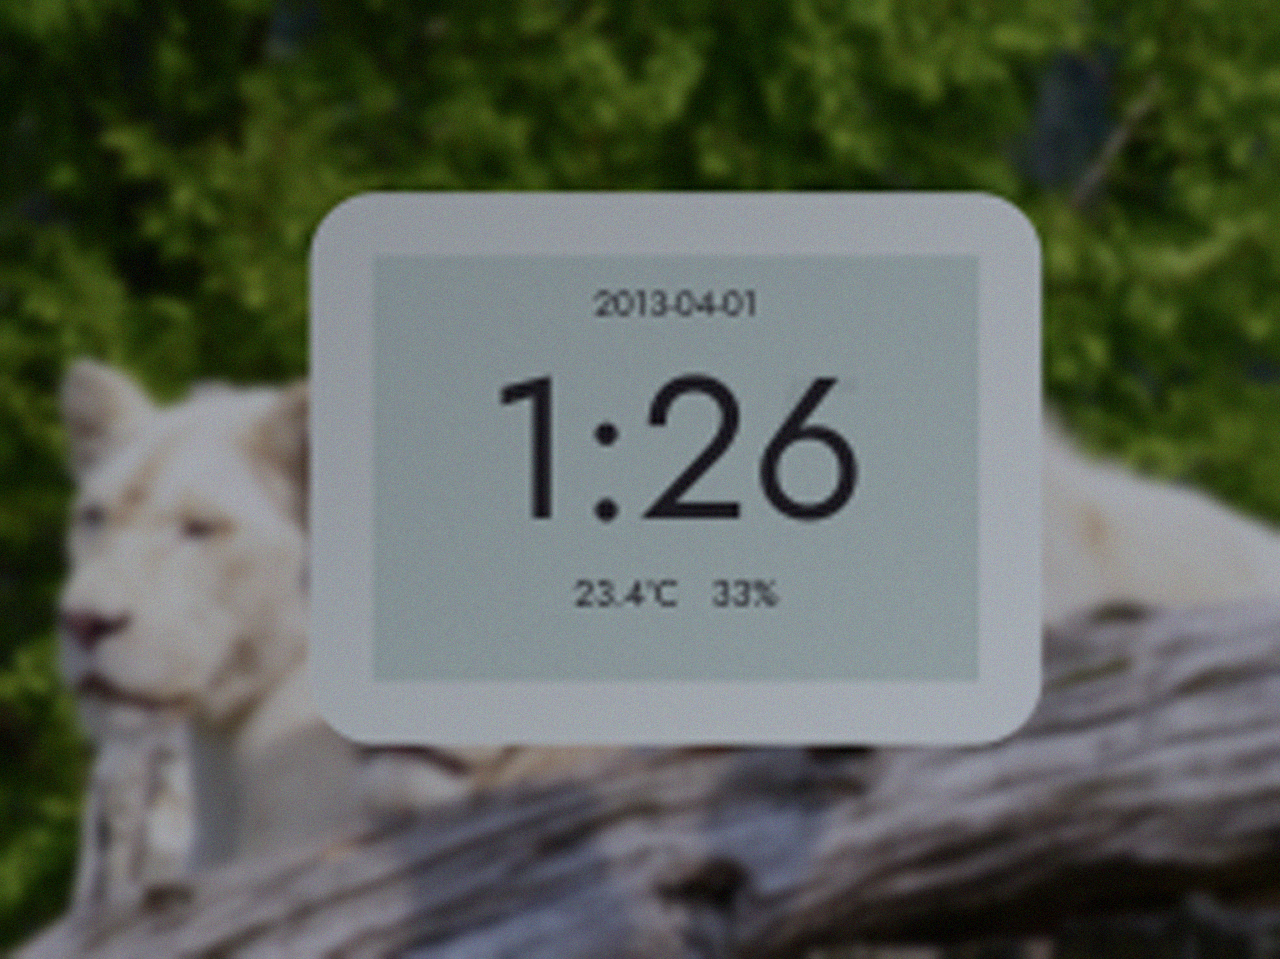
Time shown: {"hour": 1, "minute": 26}
